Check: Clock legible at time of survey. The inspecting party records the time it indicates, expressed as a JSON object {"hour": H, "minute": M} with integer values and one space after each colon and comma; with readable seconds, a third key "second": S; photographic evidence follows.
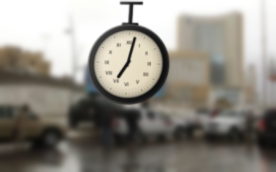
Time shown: {"hour": 7, "minute": 2}
